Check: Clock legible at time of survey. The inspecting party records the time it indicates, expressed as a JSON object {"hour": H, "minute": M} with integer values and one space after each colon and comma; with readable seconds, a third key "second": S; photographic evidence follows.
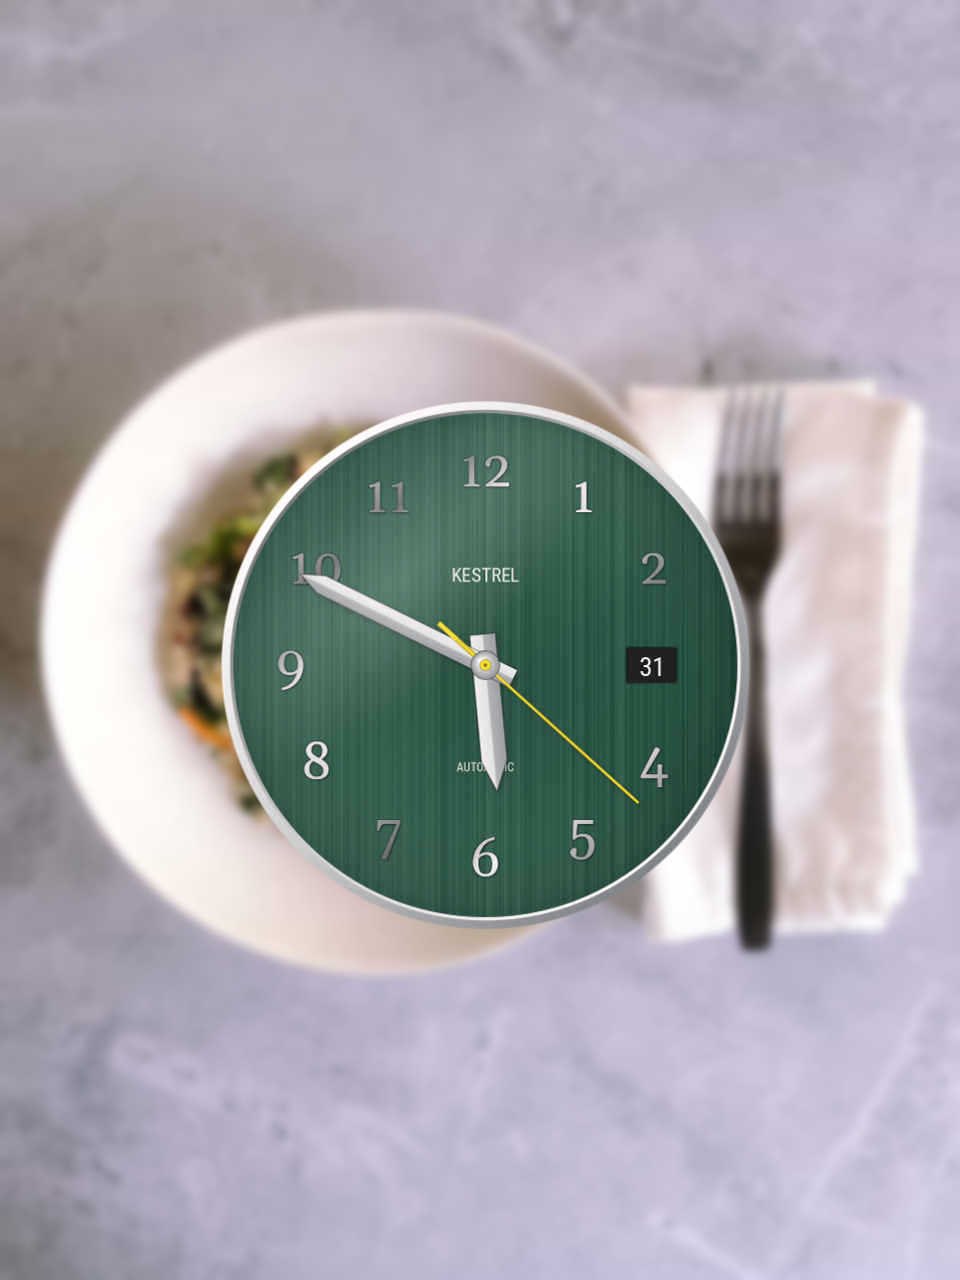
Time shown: {"hour": 5, "minute": 49, "second": 22}
